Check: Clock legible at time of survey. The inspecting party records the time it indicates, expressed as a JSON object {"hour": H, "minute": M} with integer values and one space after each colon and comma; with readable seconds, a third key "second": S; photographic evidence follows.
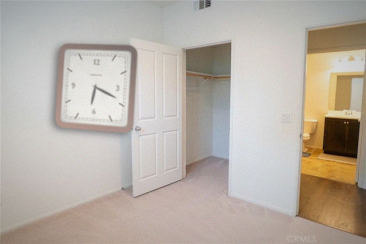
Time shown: {"hour": 6, "minute": 19}
